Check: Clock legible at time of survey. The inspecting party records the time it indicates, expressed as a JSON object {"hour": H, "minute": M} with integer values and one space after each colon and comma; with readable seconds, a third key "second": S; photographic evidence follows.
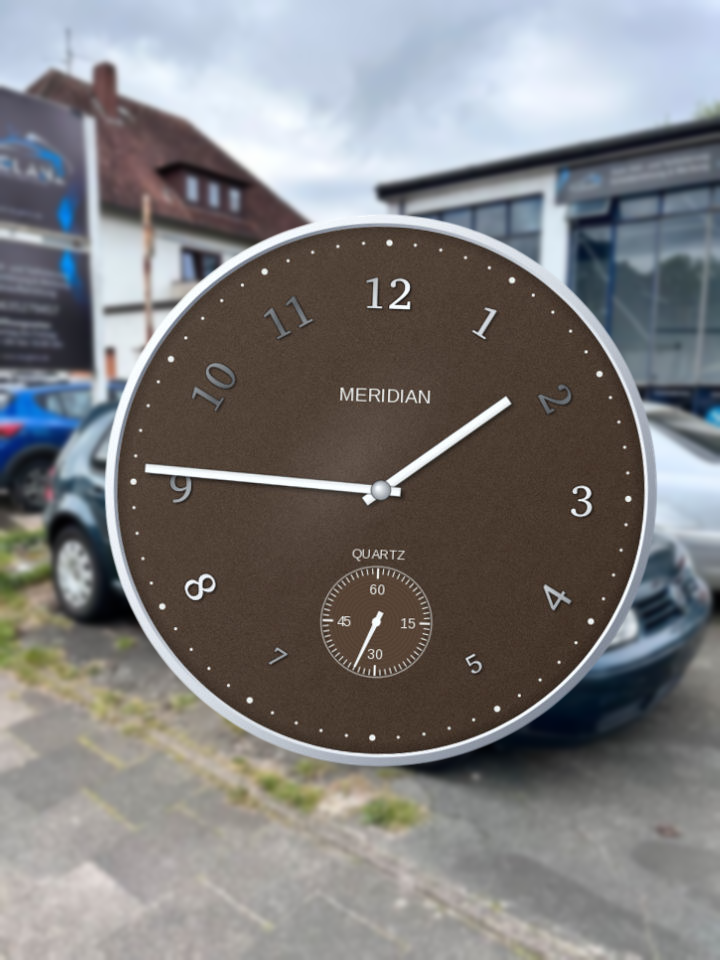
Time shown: {"hour": 1, "minute": 45, "second": 34}
